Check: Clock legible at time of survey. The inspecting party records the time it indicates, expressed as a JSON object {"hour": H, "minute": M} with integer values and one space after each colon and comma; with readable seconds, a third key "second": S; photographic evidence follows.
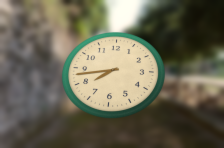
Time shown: {"hour": 7, "minute": 43}
